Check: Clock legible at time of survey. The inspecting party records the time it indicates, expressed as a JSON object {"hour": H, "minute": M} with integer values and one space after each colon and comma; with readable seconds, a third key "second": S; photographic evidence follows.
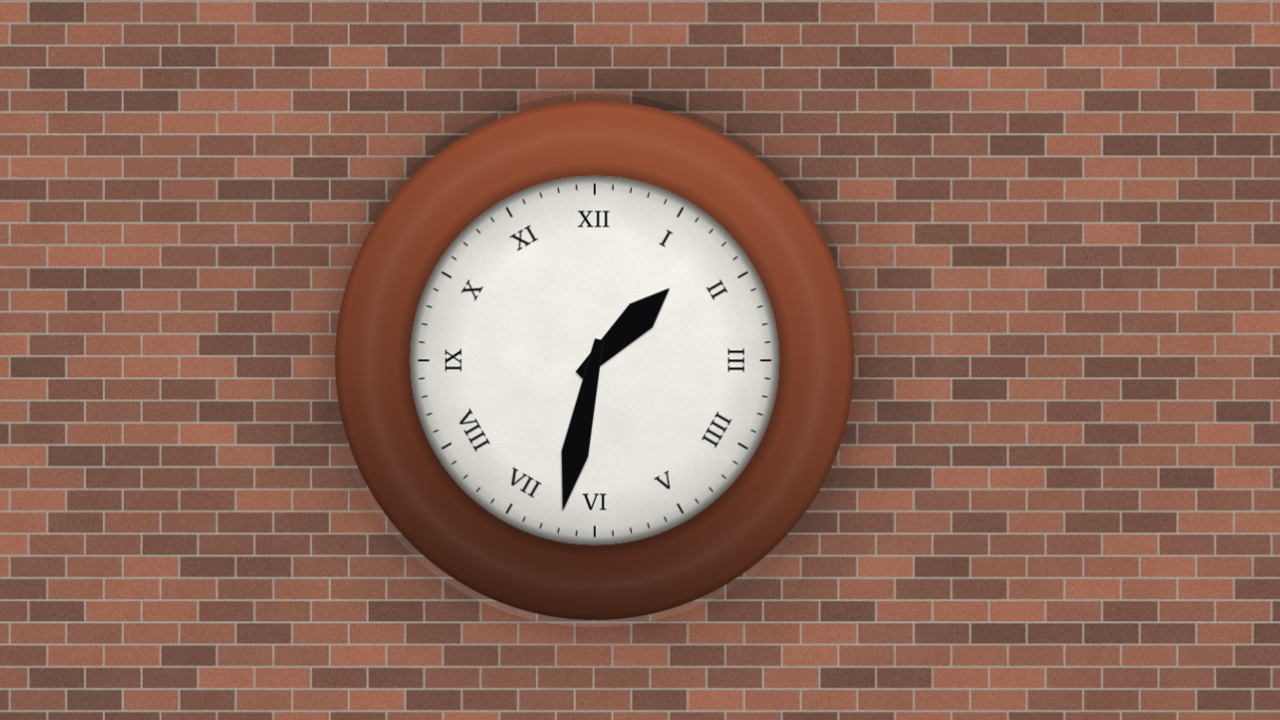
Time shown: {"hour": 1, "minute": 32}
